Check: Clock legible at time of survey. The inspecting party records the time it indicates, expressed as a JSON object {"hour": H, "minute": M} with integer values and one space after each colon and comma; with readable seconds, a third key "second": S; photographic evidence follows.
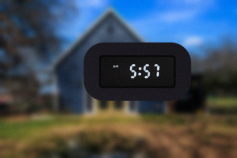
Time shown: {"hour": 5, "minute": 57}
